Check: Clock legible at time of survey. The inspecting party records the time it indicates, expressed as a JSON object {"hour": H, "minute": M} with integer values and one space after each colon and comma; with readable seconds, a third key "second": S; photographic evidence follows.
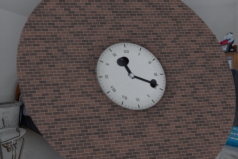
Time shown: {"hour": 11, "minute": 19}
